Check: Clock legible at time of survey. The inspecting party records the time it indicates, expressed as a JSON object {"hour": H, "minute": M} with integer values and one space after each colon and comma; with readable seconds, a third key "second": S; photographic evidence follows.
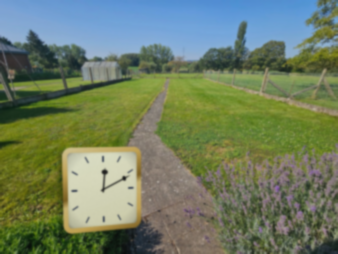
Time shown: {"hour": 12, "minute": 11}
